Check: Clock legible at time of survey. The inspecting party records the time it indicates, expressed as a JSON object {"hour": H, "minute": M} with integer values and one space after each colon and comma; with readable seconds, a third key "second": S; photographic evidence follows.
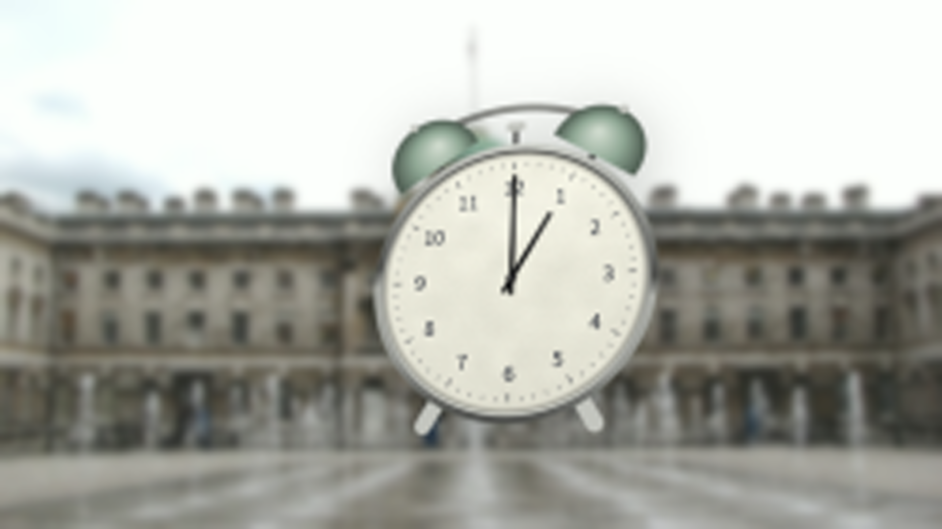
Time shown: {"hour": 1, "minute": 0}
